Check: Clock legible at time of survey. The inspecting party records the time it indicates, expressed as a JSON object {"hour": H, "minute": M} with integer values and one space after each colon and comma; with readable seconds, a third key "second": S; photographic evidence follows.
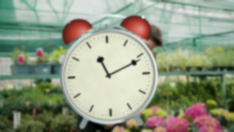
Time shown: {"hour": 11, "minute": 11}
